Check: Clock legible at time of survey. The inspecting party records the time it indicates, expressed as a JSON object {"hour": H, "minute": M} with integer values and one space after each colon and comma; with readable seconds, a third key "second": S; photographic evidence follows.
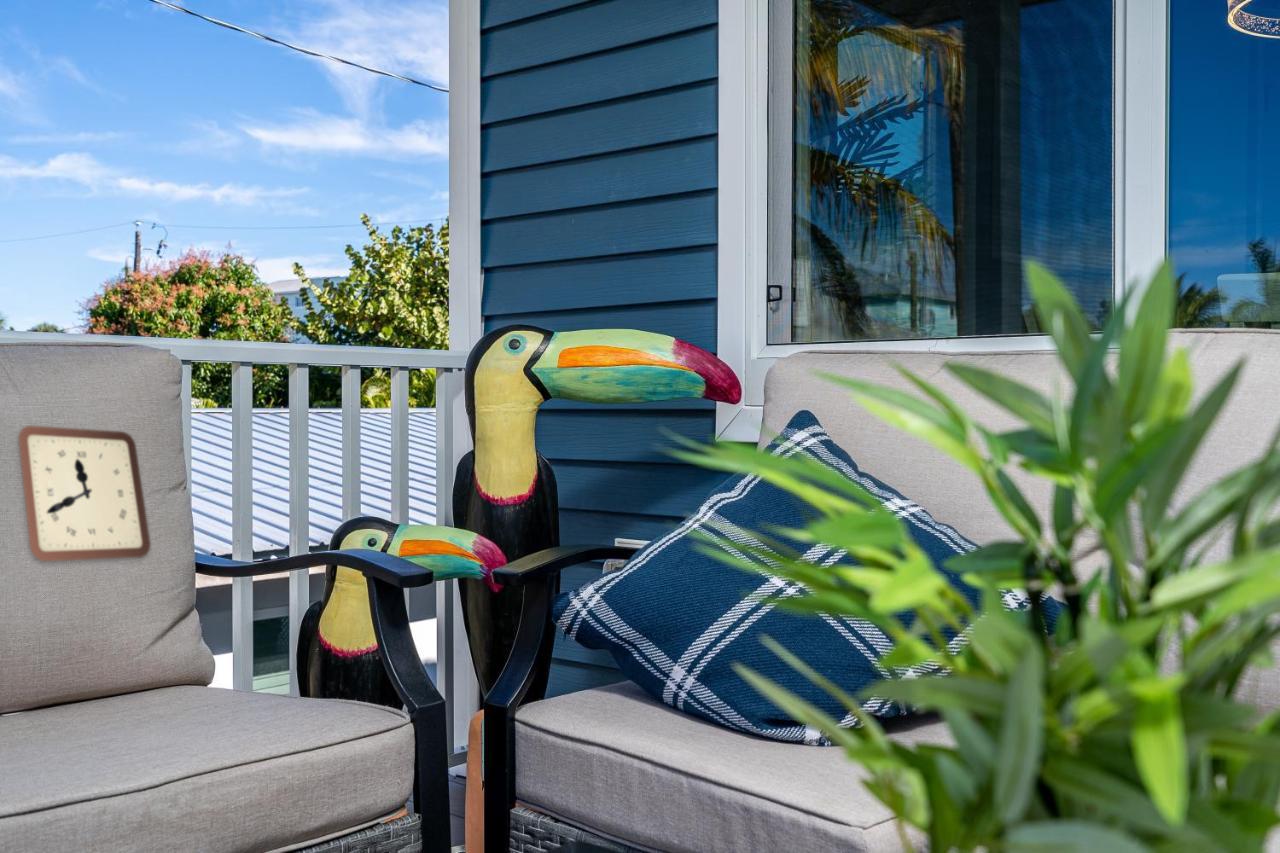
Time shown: {"hour": 11, "minute": 41}
